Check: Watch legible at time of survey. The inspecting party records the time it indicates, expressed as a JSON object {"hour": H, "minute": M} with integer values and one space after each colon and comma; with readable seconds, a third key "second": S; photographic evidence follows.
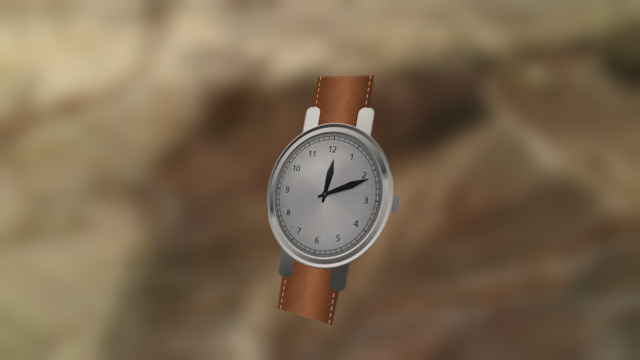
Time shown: {"hour": 12, "minute": 11}
